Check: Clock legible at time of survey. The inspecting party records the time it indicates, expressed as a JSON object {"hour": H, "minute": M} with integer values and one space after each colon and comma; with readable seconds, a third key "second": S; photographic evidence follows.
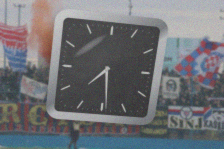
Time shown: {"hour": 7, "minute": 29}
